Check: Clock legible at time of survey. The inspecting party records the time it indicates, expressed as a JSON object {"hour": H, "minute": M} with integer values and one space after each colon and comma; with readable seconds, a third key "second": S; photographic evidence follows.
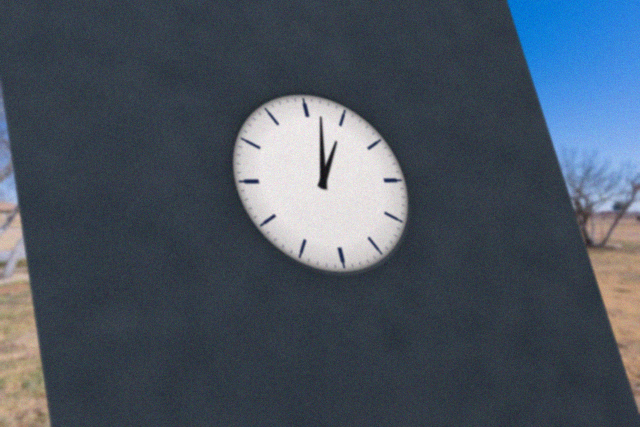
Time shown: {"hour": 1, "minute": 2}
